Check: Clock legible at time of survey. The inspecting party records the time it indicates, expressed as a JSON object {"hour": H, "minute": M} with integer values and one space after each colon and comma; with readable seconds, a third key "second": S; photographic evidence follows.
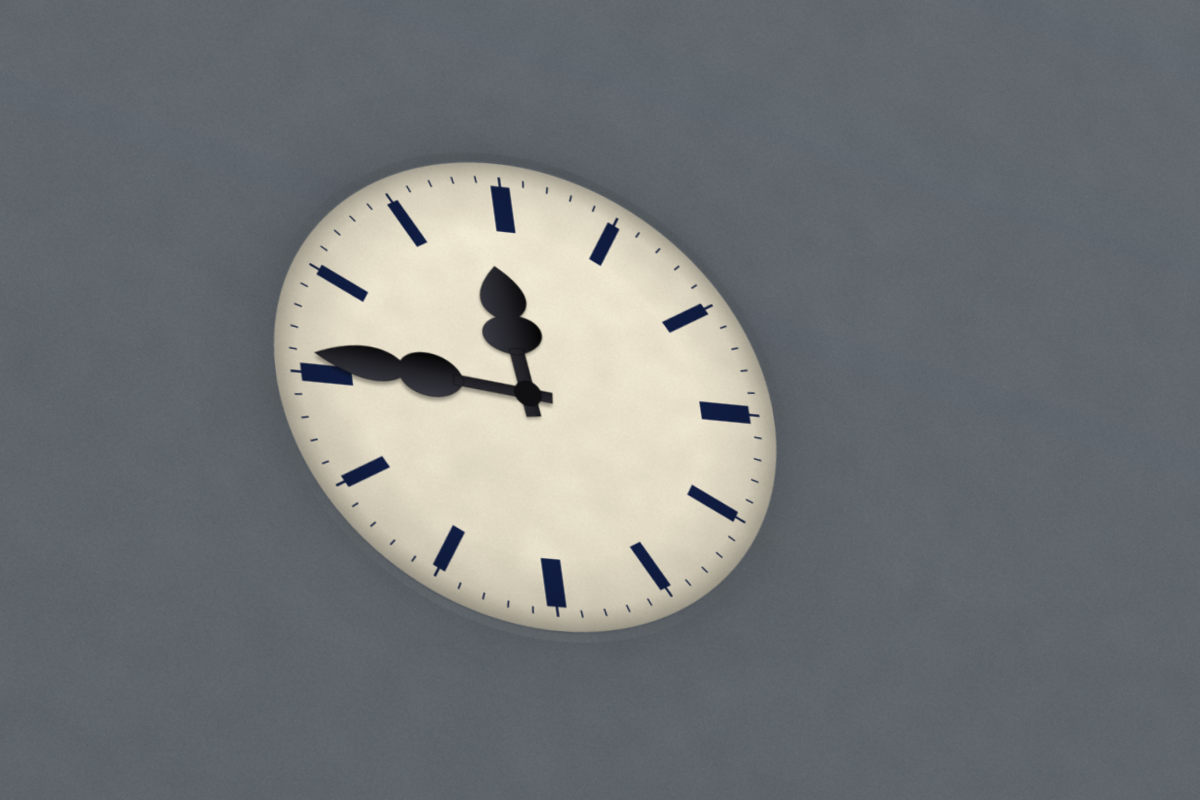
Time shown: {"hour": 11, "minute": 46}
